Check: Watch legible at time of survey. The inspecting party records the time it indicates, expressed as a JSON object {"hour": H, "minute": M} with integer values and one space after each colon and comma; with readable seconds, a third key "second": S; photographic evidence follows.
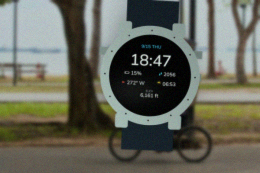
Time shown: {"hour": 18, "minute": 47}
